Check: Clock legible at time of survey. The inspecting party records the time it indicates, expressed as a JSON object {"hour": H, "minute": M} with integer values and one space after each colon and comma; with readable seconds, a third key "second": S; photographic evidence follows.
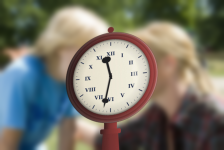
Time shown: {"hour": 11, "minute": 32}
